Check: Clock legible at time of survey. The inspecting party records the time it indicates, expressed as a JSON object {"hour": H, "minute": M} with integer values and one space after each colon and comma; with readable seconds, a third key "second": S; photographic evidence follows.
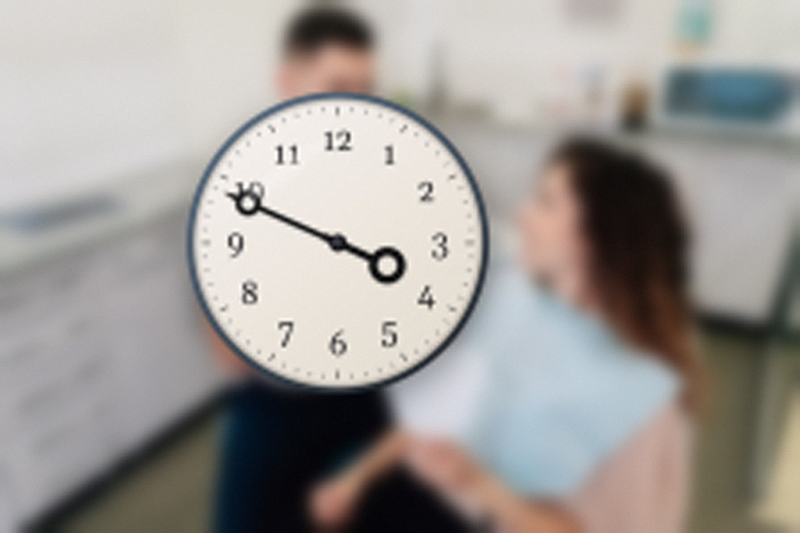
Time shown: {"hour": 3, "minute": 49}
